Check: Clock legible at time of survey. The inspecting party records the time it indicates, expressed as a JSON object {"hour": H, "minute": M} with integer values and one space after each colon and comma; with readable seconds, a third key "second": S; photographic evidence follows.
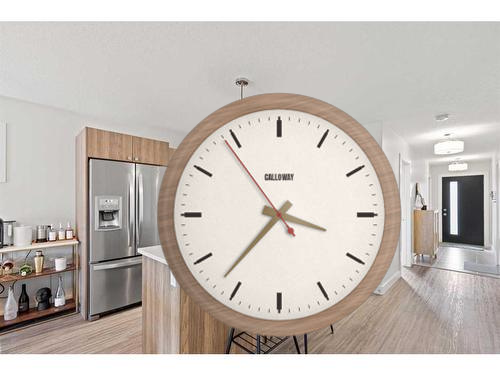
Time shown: {"hour": 3, "minute": 36, "second": 54}
